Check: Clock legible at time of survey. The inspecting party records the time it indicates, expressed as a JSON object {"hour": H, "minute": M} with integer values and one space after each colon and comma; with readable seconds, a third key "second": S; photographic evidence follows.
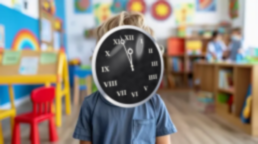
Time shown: {"hour": 11, "minute": 57}
